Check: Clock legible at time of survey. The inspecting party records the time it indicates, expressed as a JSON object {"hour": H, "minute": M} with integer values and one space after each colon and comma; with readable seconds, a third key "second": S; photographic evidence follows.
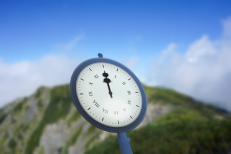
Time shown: {"hour": 12, "minute": 0}
